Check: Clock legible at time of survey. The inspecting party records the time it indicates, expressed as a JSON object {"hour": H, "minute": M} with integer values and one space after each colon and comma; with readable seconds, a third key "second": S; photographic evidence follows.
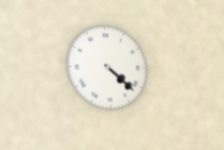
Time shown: {"hour": 4, "minute": 22}
